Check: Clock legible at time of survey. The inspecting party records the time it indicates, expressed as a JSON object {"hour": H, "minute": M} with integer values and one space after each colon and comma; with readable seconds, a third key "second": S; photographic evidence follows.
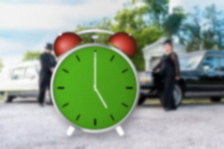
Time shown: {"hour": 5, "minute": 0}
